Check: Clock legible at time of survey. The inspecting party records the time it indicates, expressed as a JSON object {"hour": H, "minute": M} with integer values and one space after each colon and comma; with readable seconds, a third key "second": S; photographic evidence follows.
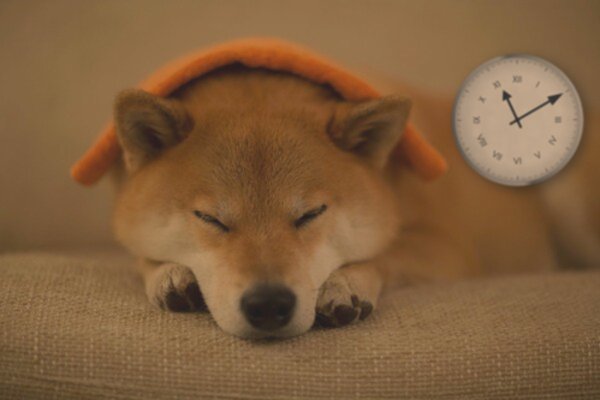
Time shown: {"hour": 11, "minute": 10}
